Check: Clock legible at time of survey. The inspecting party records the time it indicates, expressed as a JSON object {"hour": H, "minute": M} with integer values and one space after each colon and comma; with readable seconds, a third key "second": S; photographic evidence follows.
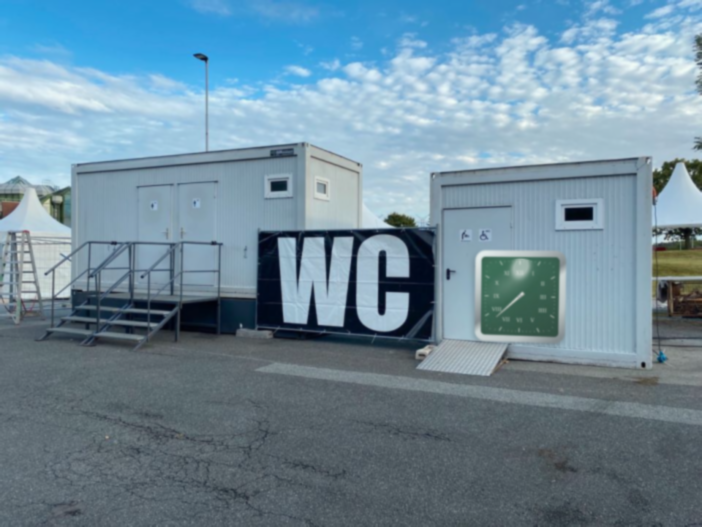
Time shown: {"hour": 7, "minute": 38}
